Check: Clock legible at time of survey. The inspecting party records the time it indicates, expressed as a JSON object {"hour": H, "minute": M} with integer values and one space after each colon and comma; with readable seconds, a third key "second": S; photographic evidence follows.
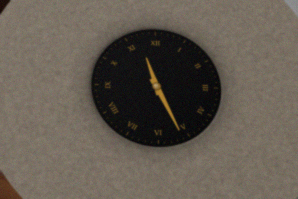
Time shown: {"hour": 11, "minute": 26}
